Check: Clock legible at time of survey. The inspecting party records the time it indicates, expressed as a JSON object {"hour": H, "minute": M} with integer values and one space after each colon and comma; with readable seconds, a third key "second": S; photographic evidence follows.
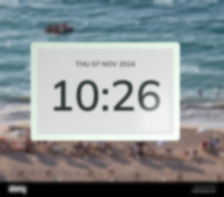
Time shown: {"hour": 10, "minute": 26}
